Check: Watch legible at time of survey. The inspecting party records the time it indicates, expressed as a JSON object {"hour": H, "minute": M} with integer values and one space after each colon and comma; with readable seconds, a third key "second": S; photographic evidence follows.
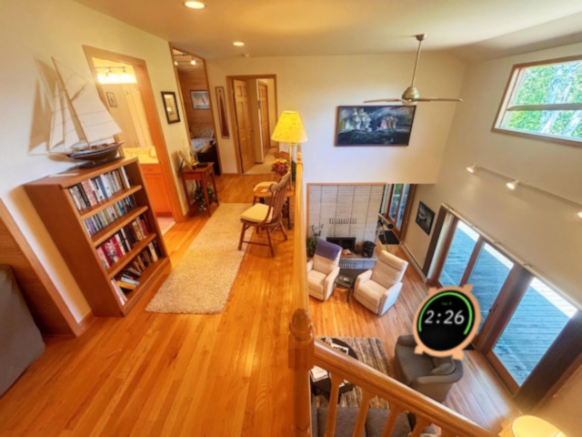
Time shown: {"hour": 2, "minute": 26}
